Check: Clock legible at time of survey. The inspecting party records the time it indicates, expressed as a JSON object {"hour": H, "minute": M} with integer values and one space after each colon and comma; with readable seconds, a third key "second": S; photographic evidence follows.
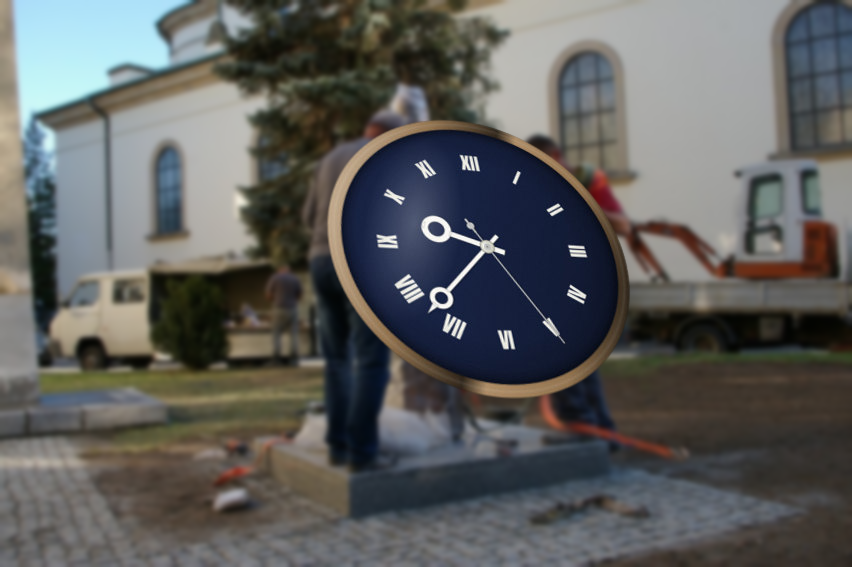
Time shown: {"hour": 9, "minute": 37, "second": 25}
